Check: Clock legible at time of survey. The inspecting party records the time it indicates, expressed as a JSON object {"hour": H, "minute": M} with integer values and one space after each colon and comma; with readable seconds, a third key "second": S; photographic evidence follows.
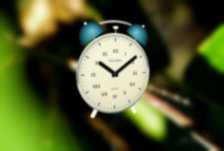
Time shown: {"hour": 10, "minute": 9}
